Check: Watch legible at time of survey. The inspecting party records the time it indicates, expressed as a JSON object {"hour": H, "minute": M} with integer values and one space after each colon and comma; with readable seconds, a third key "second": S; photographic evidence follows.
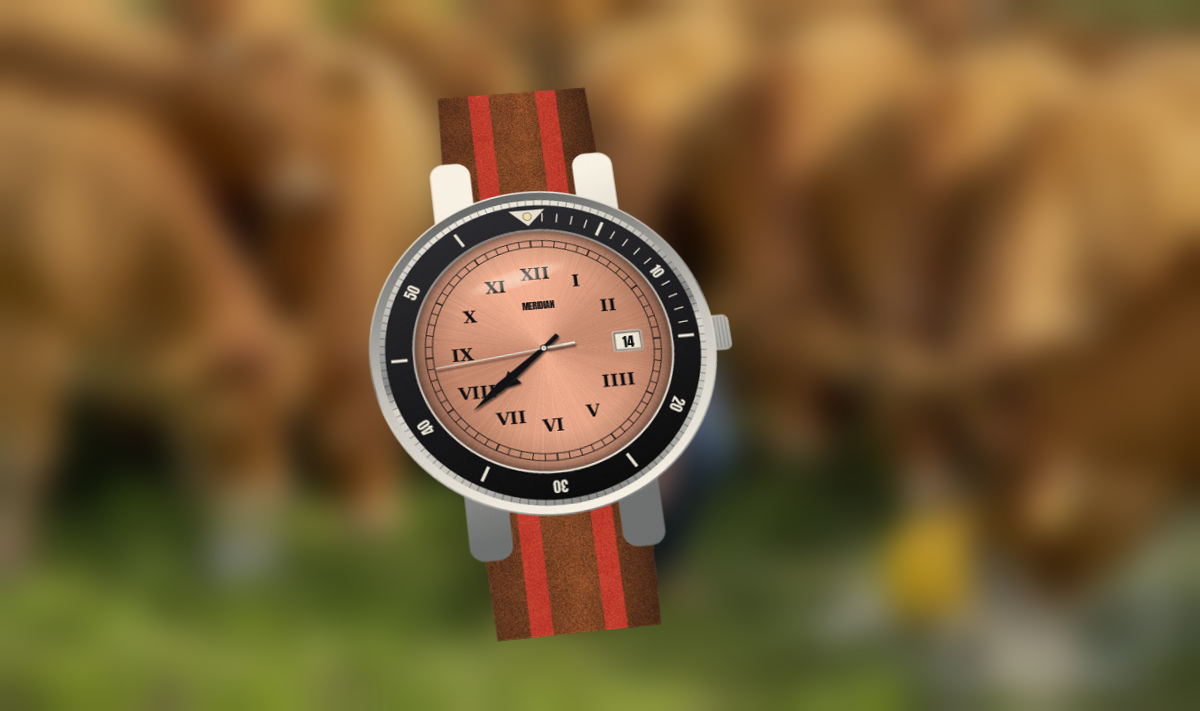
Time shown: {"hour": 7, "minute": 38, "second": 44}
